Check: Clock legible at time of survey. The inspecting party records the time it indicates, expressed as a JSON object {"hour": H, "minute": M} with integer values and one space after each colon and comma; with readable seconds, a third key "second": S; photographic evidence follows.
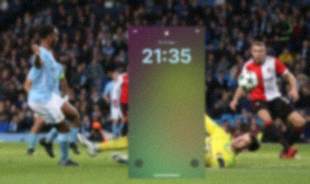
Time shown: {"hour": 21, "minute": 35}
